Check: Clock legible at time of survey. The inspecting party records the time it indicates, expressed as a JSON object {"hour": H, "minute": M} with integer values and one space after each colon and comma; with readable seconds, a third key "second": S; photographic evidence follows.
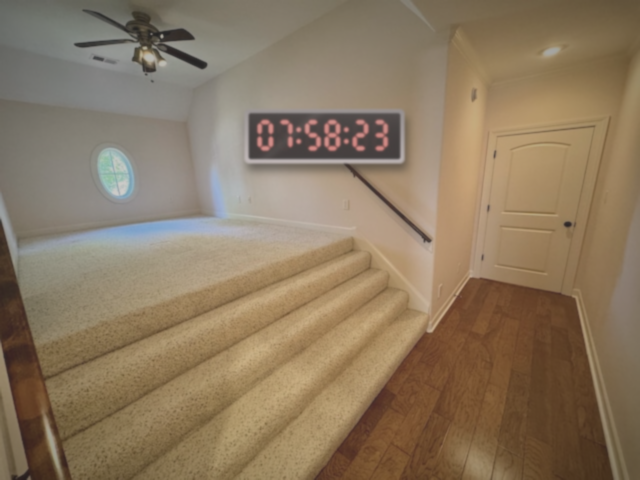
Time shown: {"hour": 7, "minute": 58, "second": 23}
